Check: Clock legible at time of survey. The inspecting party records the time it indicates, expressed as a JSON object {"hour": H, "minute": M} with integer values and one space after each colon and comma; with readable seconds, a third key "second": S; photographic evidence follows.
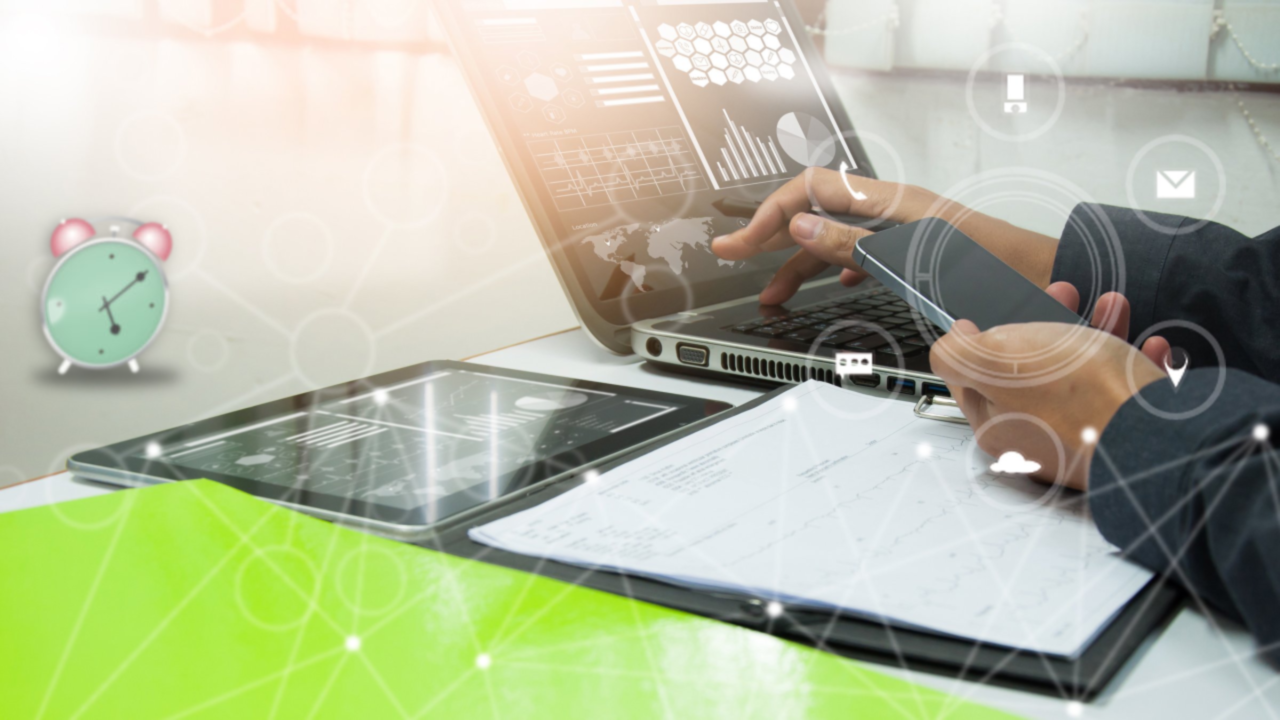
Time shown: {"hour": 5, "minute": 8}
